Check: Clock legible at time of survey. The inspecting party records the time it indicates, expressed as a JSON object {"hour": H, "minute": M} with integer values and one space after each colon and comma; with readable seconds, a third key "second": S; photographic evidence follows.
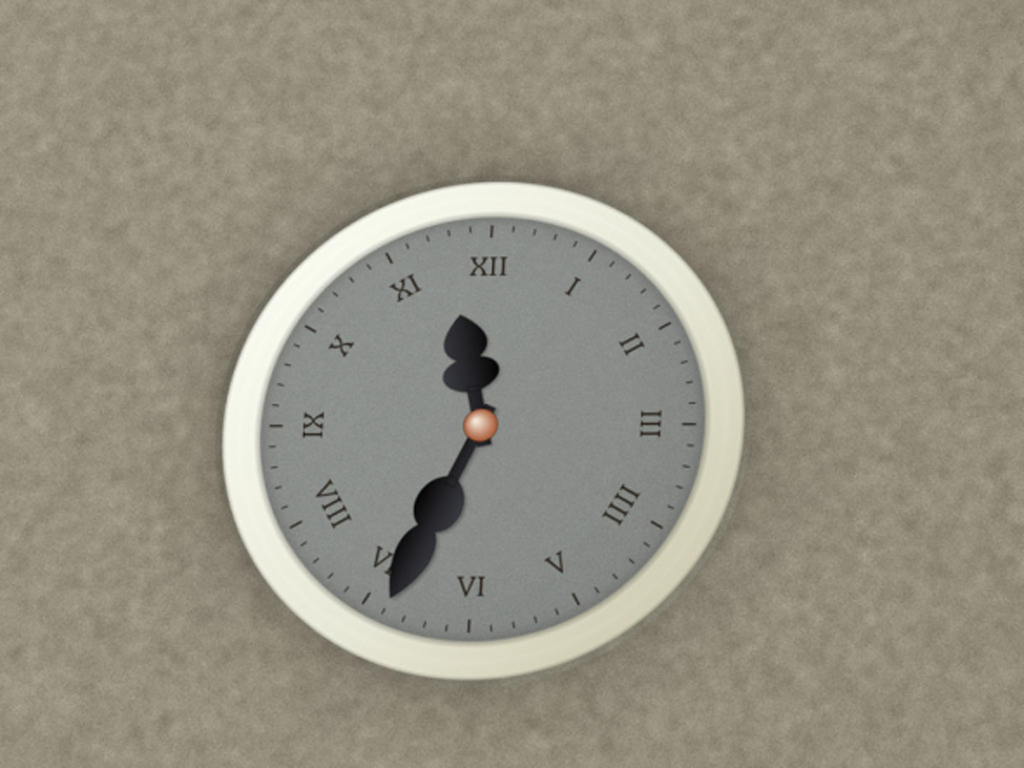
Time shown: {"hour": 11, "minute": 34}
